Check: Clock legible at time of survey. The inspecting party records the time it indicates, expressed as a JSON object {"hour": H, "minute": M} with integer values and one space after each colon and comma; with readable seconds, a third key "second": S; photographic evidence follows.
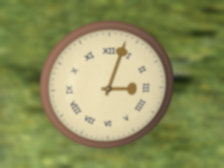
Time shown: {"hour": 3, "minute": 3}
